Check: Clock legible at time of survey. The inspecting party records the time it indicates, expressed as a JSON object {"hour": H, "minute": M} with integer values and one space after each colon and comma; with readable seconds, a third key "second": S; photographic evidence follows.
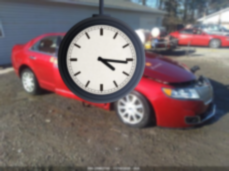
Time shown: {"hour": 4, "minute": 16}
